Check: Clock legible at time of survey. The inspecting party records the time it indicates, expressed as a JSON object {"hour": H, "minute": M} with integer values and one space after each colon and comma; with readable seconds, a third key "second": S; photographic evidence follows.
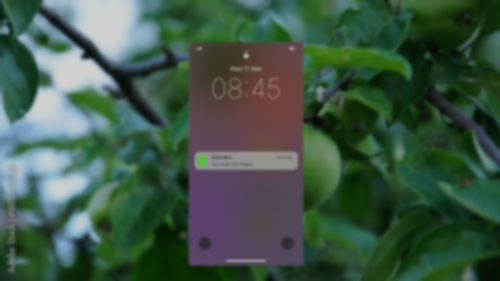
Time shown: {"hour": 8, "minute": 45}
